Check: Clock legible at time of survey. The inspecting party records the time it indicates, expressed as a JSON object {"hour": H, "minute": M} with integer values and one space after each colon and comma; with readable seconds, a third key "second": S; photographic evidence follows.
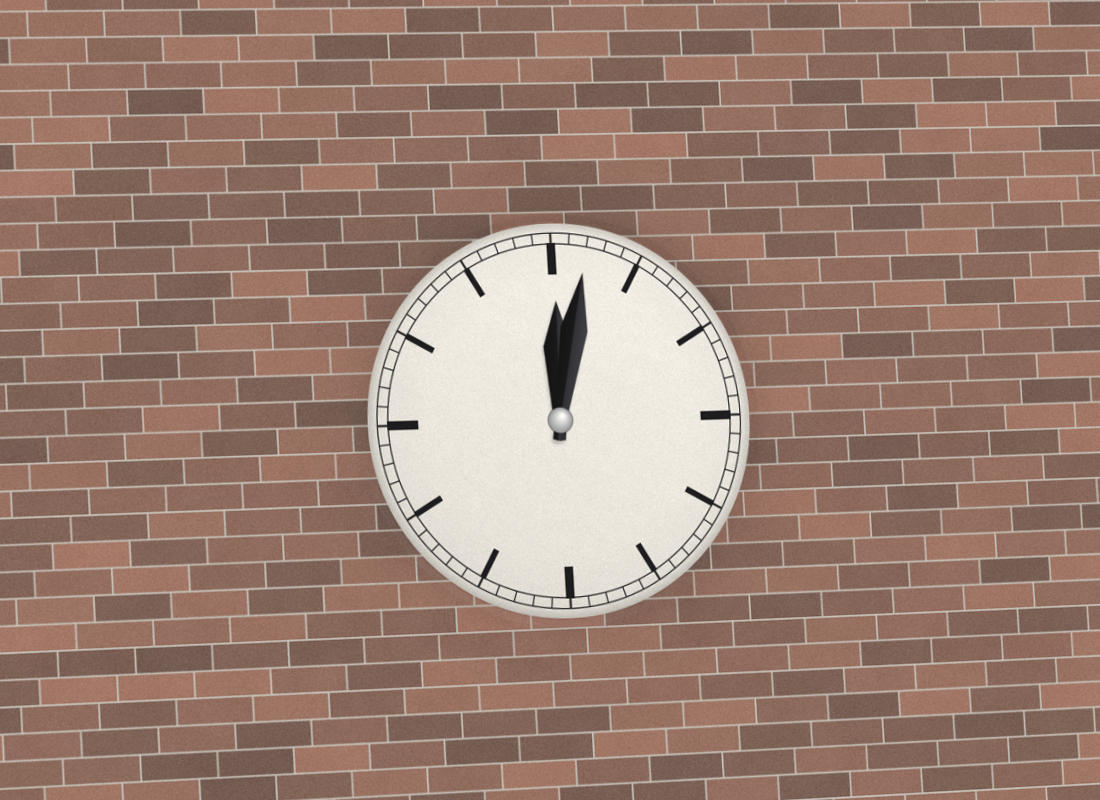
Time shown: {"hour": 12, "minute": 2}
